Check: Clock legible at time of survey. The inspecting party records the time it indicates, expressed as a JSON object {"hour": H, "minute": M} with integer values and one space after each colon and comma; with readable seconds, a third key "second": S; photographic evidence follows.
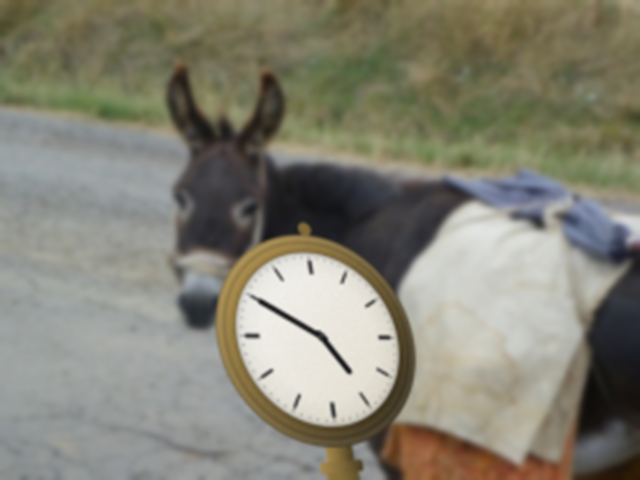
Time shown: {"hour": 4, "minute": 50}
